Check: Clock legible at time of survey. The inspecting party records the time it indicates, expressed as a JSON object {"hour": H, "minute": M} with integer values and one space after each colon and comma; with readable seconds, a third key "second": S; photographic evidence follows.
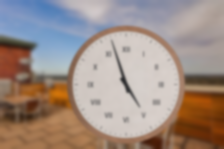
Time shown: {"hour": 4, "minute": 57}
